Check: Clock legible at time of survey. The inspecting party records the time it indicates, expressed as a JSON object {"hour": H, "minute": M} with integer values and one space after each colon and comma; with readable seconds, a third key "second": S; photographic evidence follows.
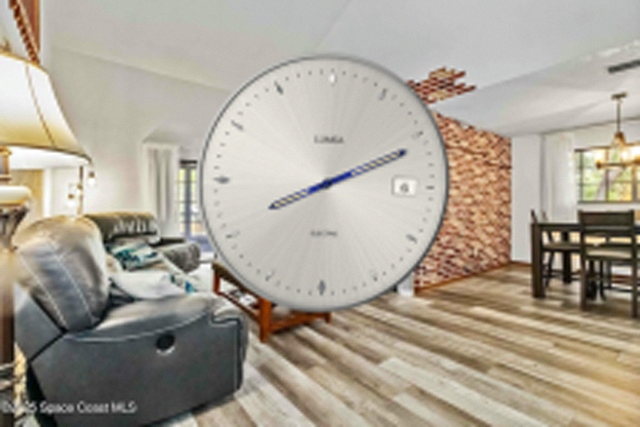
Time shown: {"hour": 8, "minute": 11}
